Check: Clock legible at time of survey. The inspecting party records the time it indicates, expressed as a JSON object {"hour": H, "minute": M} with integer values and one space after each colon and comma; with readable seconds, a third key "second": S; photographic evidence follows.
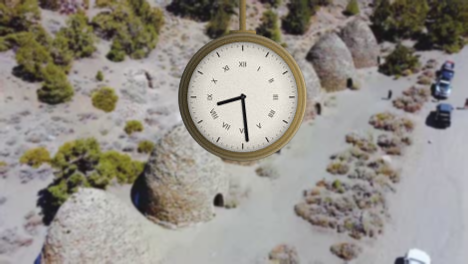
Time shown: {"hour": 8, "minute": 29}
